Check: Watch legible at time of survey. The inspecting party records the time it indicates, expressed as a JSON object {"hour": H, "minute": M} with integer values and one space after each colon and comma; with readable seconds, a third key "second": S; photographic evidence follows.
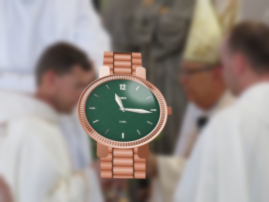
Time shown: {"hour": 11, "minute": 16}
